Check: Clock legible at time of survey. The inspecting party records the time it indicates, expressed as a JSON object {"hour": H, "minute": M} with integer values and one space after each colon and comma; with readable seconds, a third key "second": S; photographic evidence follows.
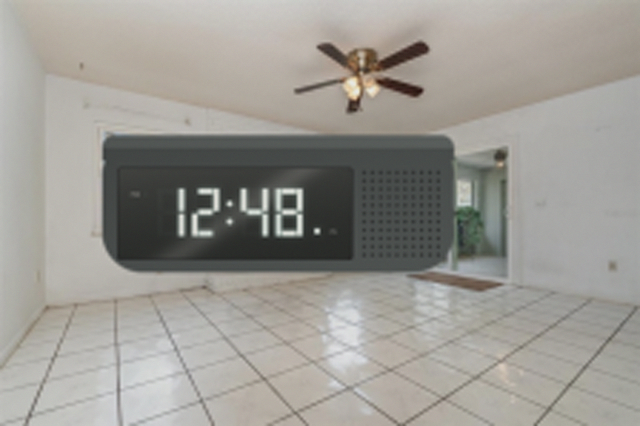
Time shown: {"hour": 12, "minute": 48}
